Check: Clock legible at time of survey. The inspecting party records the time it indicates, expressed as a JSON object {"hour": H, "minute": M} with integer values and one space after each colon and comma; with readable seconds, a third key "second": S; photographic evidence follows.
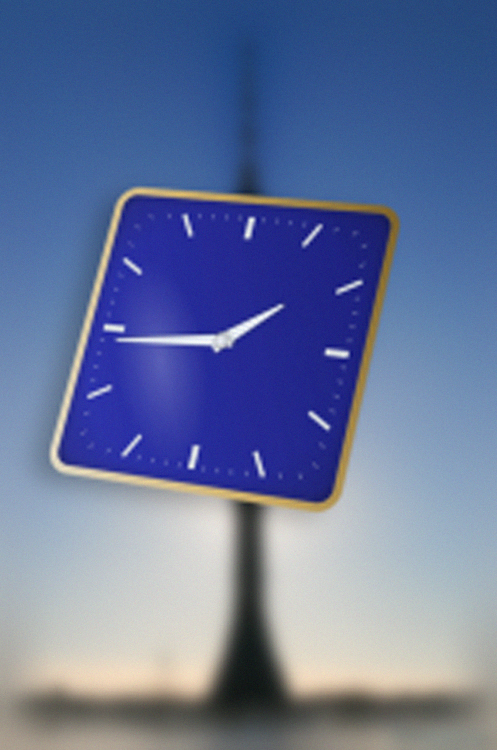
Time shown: {"hour": 1, "minute": 44}
